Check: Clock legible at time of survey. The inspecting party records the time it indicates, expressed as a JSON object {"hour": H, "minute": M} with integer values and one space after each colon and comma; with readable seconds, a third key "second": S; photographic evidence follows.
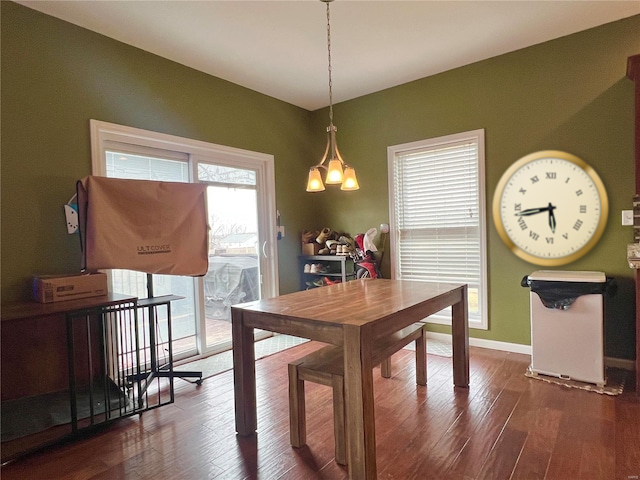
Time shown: {"hour": 5, "minute": 43}
